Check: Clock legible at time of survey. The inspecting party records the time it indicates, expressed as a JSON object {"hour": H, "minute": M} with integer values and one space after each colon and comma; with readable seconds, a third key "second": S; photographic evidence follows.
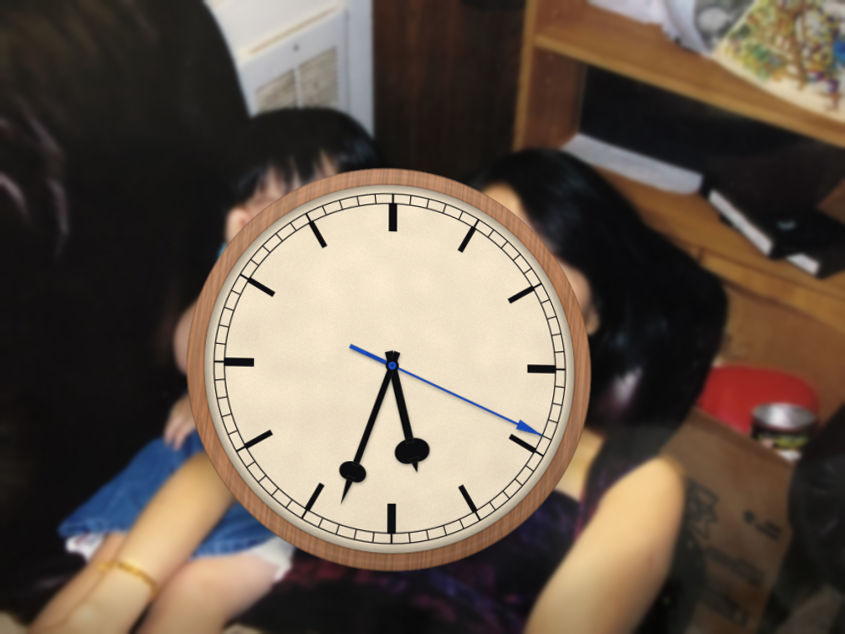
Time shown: {"hour": 5, "minute": 33, "second": 19}
